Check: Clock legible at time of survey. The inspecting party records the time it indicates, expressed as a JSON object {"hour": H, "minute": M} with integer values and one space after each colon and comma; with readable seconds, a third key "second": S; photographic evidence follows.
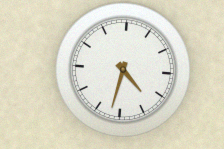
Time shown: {"hour": 4, "minute": 32}
